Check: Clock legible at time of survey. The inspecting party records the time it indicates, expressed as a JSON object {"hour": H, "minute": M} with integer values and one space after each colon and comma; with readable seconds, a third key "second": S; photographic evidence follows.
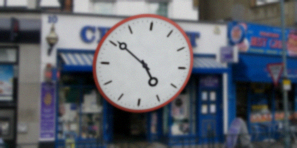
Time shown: {"hour": 4, "minute": 51}
